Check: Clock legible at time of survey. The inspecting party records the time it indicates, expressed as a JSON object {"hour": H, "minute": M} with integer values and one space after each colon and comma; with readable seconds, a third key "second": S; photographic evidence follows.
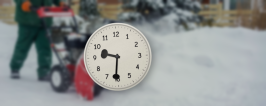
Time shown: {"hour": 9, "minute": 31}
